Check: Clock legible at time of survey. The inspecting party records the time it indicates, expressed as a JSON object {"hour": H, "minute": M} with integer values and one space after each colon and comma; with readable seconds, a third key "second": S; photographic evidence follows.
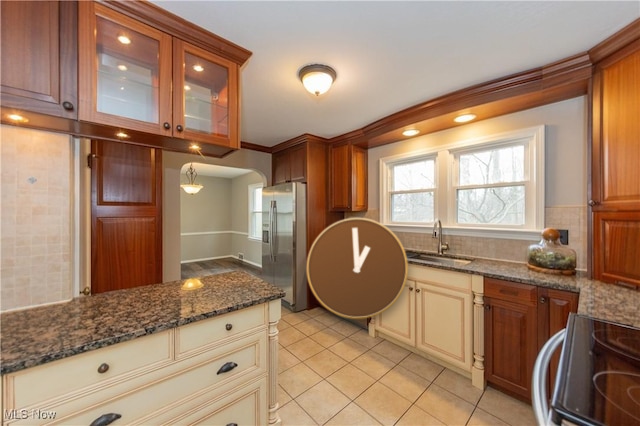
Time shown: {"hour": 1, "minute": 0}
